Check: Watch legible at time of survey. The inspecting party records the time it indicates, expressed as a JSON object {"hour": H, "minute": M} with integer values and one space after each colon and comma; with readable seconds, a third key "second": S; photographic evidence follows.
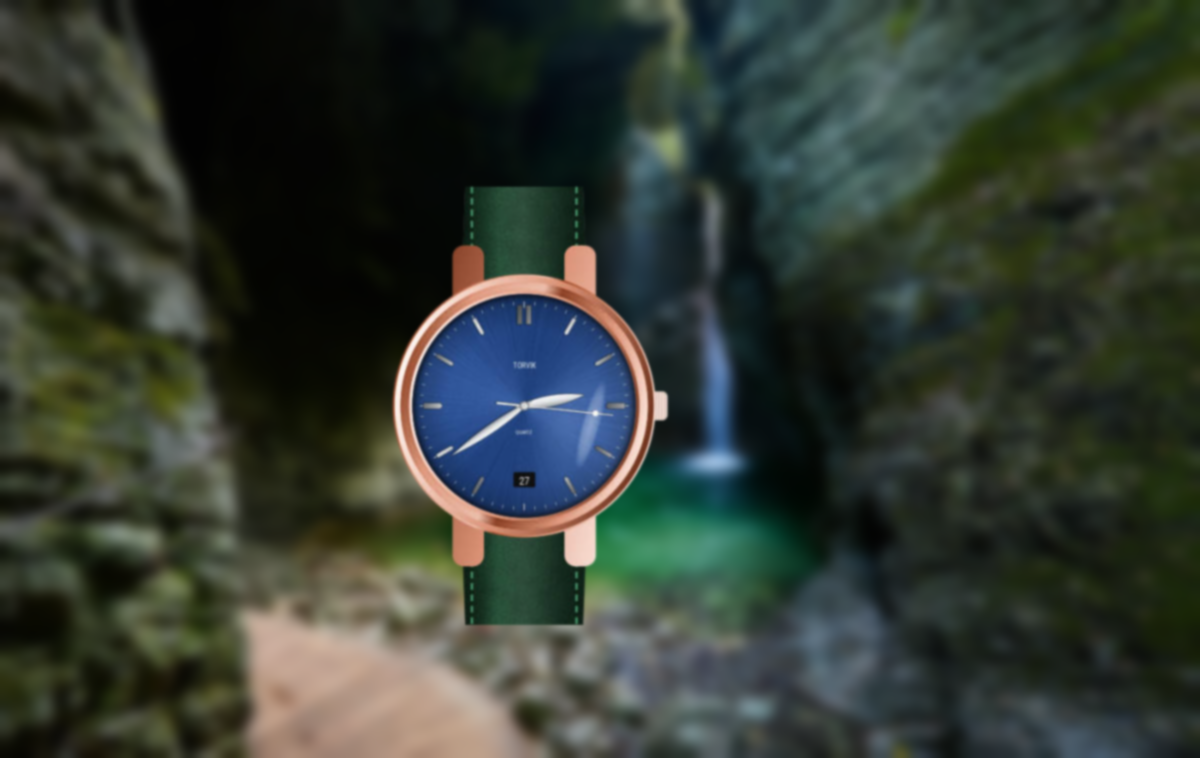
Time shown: {"hour": 2, "minute": 39, "second": 16}
